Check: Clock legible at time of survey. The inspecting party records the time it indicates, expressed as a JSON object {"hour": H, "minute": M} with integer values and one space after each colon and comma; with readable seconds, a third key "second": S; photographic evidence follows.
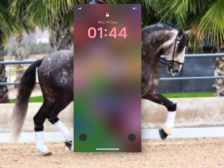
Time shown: {"hour": 1, "minute": 44}
